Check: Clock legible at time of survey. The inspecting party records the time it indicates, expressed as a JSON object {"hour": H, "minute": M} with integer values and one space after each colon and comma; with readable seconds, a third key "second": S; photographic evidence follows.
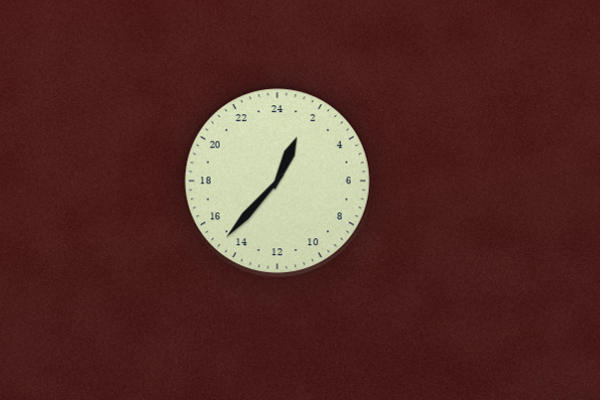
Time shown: {"hour": 1, "minute": 37}
